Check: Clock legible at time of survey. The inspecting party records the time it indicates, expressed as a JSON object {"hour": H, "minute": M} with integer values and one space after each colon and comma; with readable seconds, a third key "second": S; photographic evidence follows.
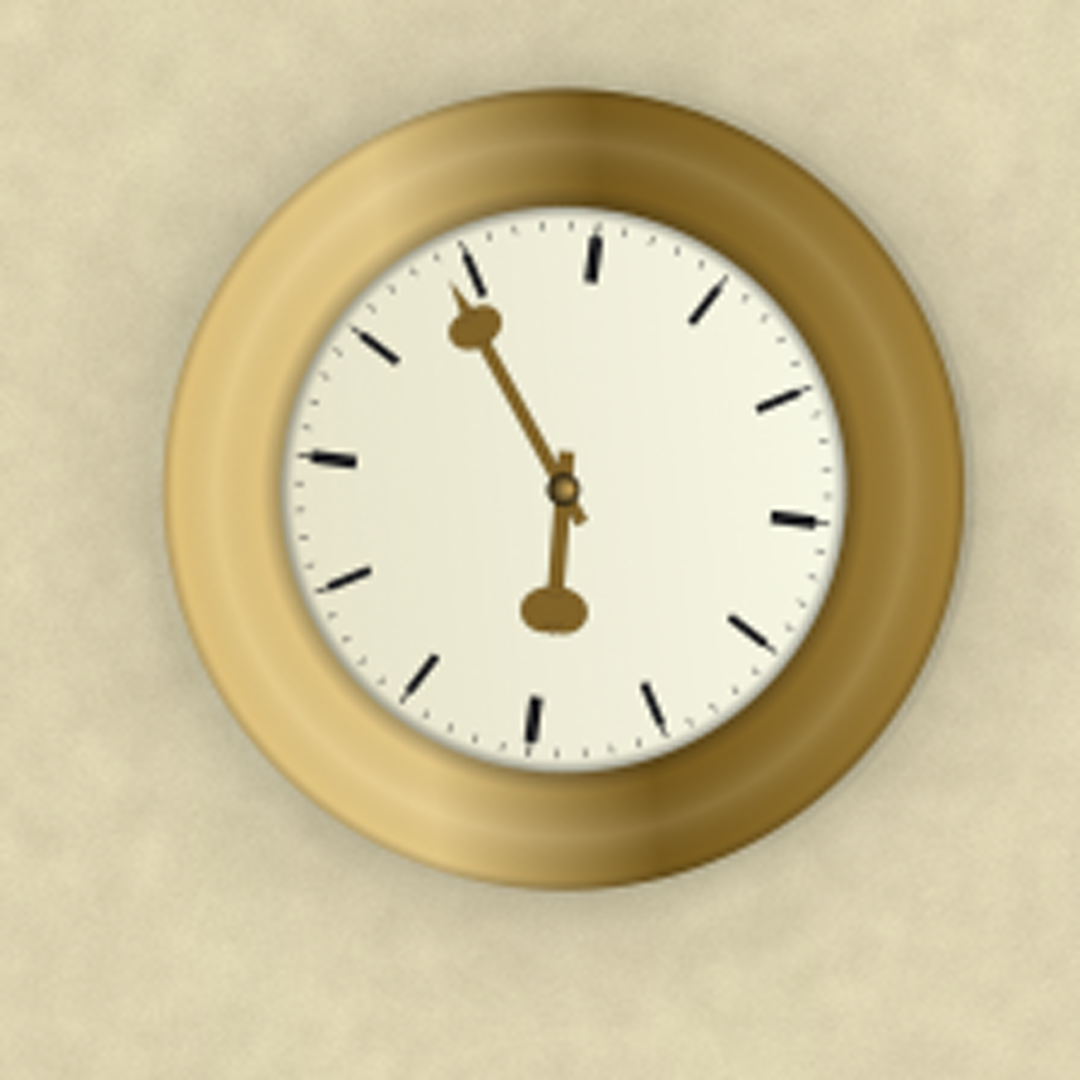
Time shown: {"hour": 5, "minute": 54}
